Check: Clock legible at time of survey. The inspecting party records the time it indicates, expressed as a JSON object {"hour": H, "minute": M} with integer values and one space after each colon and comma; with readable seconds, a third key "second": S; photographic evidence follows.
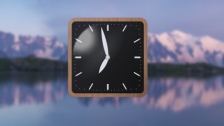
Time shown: {"hour": 6, "minute": 58}
